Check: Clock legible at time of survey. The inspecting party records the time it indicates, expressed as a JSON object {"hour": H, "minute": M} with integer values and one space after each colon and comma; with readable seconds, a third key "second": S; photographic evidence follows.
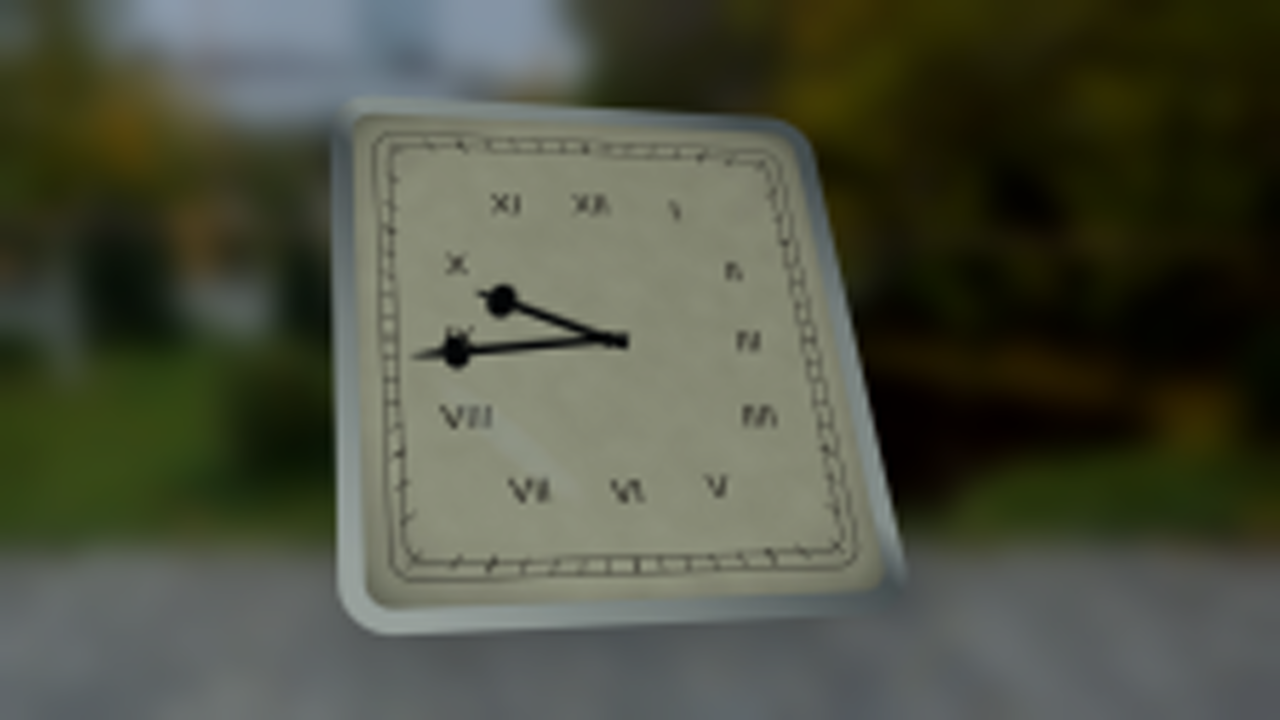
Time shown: {"hour": 9, "minute": 44}
